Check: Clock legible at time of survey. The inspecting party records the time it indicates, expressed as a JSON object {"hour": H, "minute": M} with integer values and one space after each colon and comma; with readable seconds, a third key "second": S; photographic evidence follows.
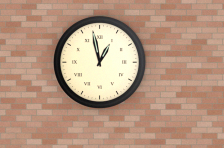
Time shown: {"hour": 12, "minute": 58}
